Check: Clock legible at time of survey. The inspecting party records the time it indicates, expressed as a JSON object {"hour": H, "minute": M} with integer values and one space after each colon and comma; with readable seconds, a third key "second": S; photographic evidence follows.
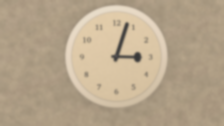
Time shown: {"hour": 3, "minute": 3}
